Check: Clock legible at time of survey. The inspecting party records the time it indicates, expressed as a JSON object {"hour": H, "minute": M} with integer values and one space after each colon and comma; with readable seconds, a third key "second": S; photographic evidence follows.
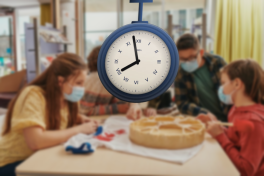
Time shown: {"hour": 7, "minute": 58}
